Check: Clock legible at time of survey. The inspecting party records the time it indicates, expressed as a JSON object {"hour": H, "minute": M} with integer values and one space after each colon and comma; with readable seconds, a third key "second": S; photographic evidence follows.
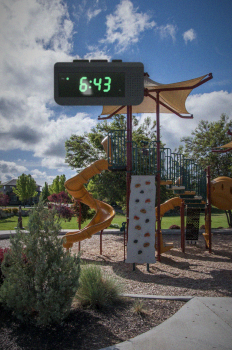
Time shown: {"hour": 6, "minute": 43}
